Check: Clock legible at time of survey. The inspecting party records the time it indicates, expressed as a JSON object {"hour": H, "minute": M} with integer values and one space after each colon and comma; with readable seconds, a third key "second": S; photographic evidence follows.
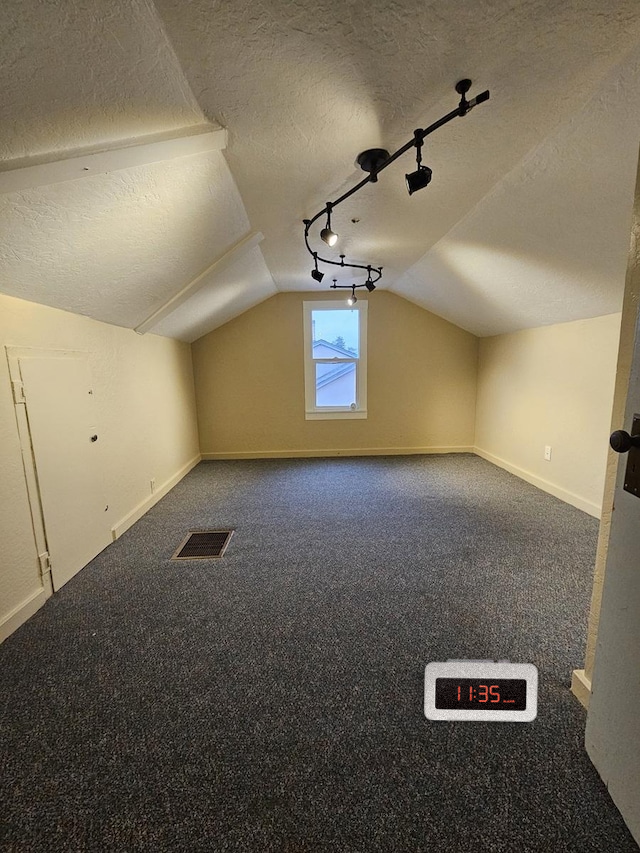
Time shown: {"hour": 11, "minute": 35}
